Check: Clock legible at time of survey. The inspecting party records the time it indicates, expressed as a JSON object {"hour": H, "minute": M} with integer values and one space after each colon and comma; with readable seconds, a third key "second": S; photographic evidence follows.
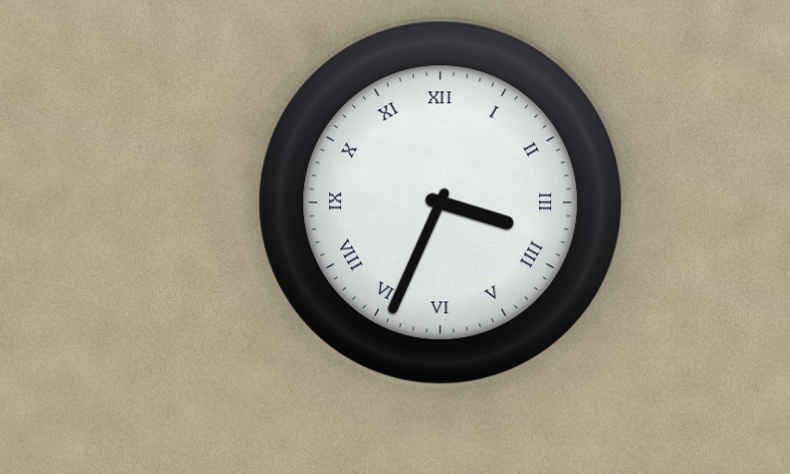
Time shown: {"hour": 3, "minute": 34}
